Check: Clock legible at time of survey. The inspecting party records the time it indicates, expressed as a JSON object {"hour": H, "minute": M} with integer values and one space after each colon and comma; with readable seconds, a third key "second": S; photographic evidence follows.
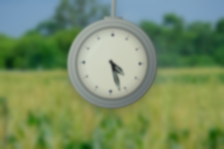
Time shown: {"hour": 4, "minute": 27}
